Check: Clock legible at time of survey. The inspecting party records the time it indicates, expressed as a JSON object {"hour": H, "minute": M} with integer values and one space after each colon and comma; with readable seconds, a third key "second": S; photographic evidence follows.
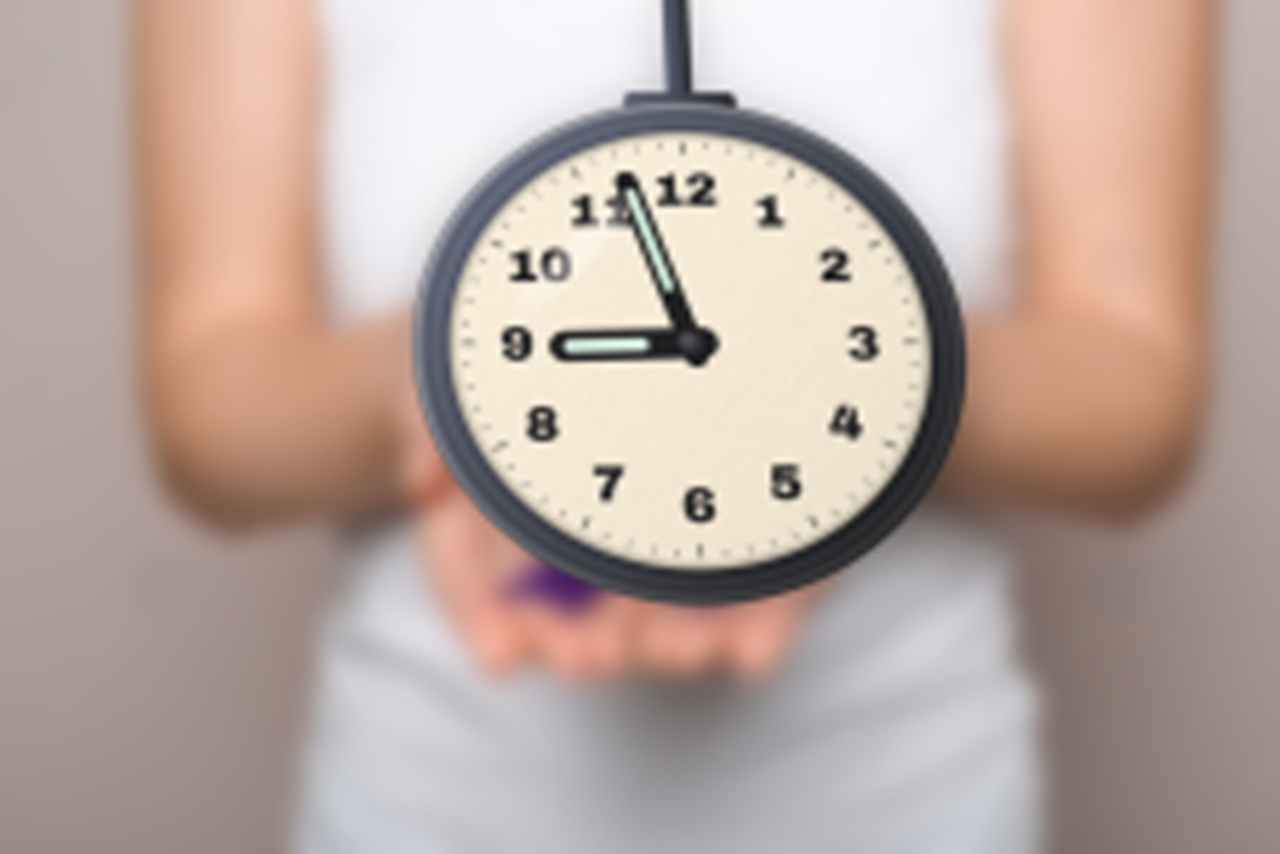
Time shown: {"hour": 8, "minute": 57}
